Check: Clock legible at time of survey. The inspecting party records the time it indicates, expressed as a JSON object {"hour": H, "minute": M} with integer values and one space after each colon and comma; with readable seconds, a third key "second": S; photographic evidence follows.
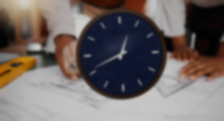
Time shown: {"hour": 12, "minute": 41}
